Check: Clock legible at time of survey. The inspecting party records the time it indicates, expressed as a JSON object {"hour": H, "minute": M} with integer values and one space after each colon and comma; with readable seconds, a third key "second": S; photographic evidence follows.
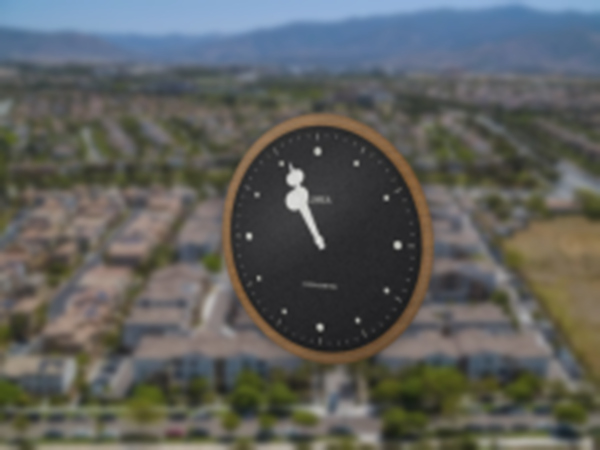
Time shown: {"hour": 10, "minute": 56}
